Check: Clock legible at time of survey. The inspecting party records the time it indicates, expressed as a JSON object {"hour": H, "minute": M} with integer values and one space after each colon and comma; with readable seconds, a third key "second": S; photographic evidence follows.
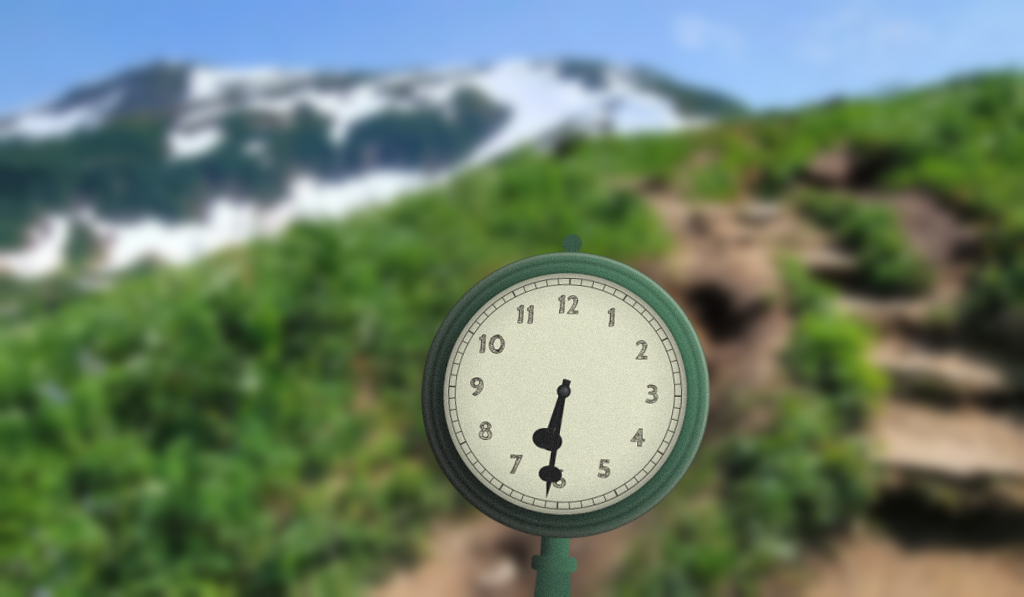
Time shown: {"hour": 6, "minute": 31}
